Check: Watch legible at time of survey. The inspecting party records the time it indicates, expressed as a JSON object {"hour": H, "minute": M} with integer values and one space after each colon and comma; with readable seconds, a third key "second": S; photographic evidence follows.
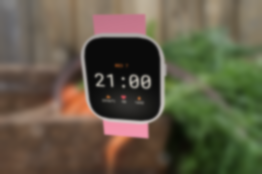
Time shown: {"hour": 21, "minute": 0}
